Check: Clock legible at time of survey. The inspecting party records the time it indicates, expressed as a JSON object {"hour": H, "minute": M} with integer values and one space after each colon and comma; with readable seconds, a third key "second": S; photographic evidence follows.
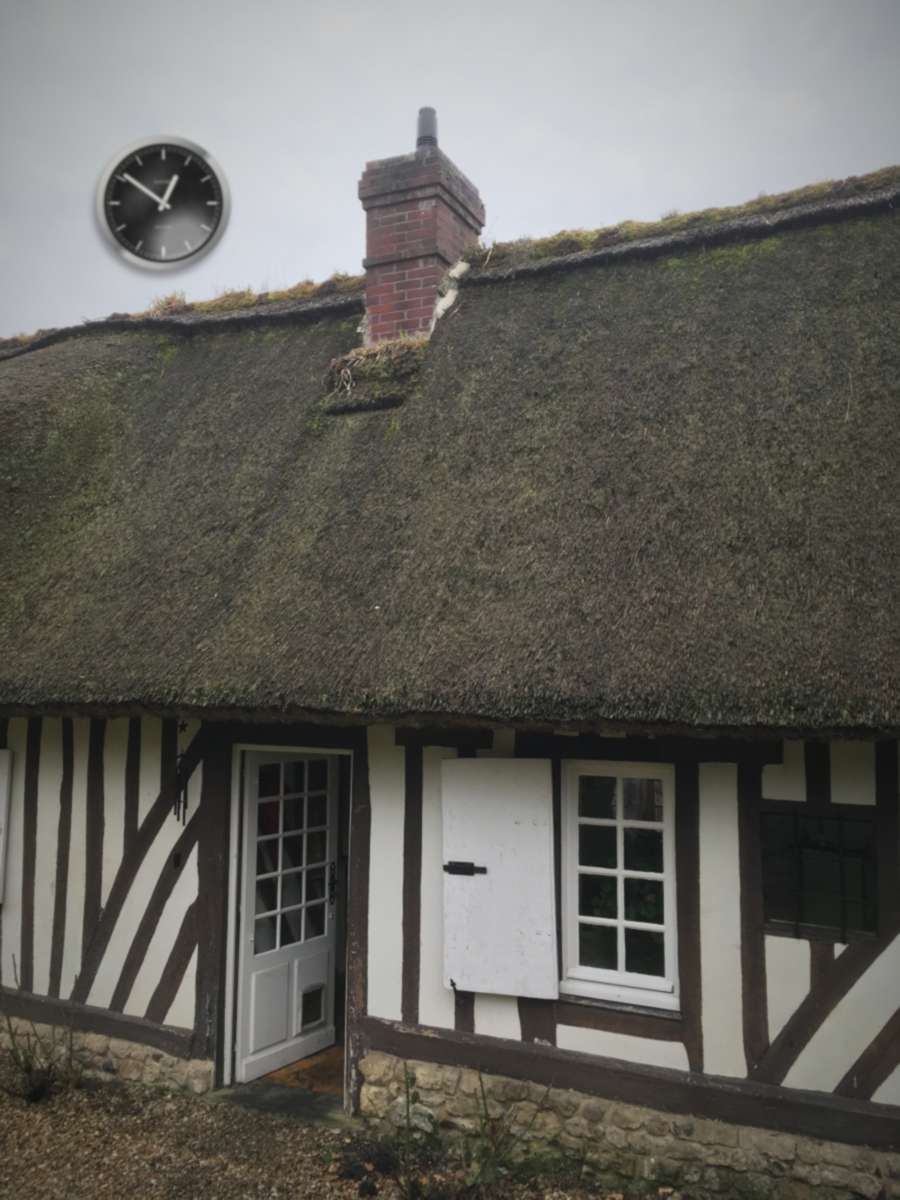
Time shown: {"hour": 12, "minute": 51}
